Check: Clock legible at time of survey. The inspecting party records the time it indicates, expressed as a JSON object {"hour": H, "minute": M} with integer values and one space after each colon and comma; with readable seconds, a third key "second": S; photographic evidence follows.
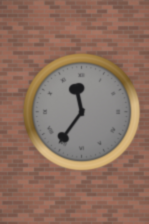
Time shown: {"hour": 11, "minute": 36}
